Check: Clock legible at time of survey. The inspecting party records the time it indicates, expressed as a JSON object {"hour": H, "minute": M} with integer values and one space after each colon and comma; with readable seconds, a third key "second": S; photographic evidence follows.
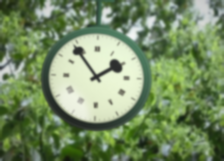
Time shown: {"hour": 1, "minute": 54}
